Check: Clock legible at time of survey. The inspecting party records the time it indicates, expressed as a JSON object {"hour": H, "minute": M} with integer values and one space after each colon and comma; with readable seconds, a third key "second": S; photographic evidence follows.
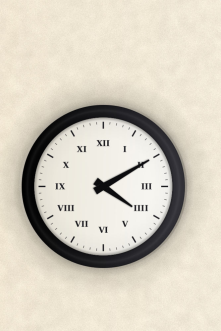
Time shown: {"hour": 4, "minute": 10}
